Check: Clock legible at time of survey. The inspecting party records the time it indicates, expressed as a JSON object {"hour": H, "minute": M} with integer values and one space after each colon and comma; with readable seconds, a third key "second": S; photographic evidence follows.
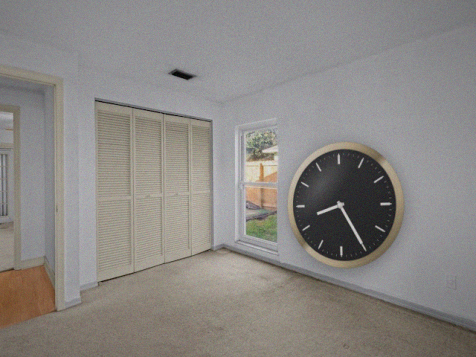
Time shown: {"hour": 8, "minute": 25}
